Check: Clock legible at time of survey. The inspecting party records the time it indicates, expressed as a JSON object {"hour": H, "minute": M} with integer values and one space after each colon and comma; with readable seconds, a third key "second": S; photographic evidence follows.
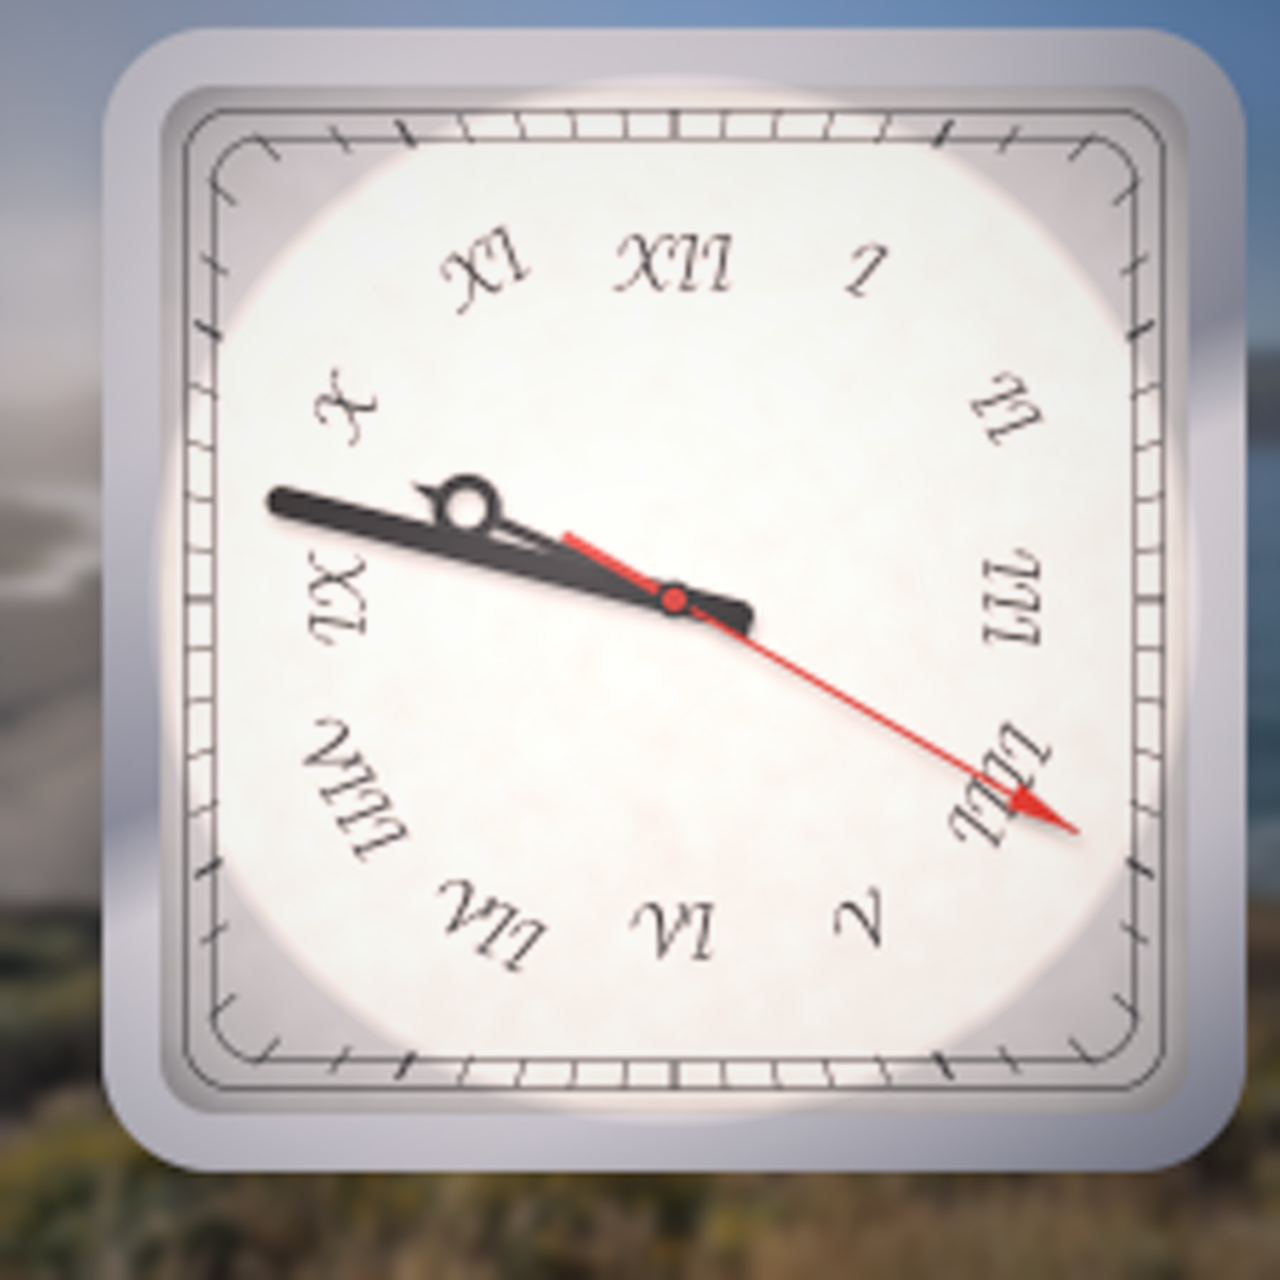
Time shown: {"hour": 9, "minute": 47, "second": 20}
